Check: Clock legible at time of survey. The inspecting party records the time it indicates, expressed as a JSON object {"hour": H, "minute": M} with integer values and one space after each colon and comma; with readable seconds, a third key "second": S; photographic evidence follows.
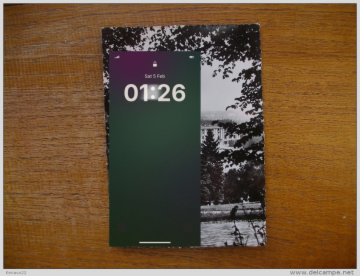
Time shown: {"hour": 1, "minute": 26}
